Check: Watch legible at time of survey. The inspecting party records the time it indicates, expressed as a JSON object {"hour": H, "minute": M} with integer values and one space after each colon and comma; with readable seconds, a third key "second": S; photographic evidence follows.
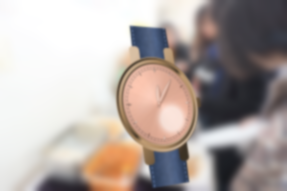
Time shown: {"hour": 12, "minute": 6}
